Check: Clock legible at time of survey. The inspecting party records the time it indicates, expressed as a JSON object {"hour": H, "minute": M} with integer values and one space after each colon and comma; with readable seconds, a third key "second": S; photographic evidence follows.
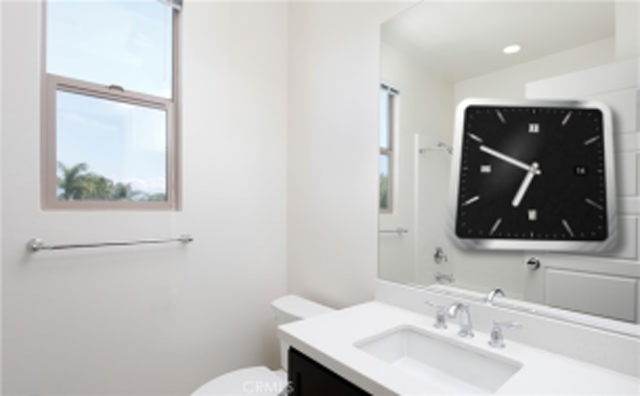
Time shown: {"hour": 6, "minute": 49}
